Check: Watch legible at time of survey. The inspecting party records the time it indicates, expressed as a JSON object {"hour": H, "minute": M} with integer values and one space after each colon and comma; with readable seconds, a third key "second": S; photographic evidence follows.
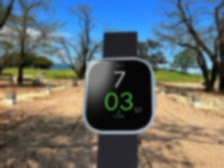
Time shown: {"hour": 7, "minute": 3}
